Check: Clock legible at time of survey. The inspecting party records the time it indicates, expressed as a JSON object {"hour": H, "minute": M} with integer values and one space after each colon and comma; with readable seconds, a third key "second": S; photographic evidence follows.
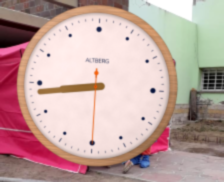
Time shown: {"hour": 8, "minute": 43, "second": 30}
